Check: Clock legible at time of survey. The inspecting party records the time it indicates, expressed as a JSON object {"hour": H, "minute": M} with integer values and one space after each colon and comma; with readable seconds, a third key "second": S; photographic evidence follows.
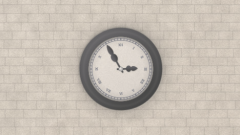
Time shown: {"hour": 2, "minute": 55}
